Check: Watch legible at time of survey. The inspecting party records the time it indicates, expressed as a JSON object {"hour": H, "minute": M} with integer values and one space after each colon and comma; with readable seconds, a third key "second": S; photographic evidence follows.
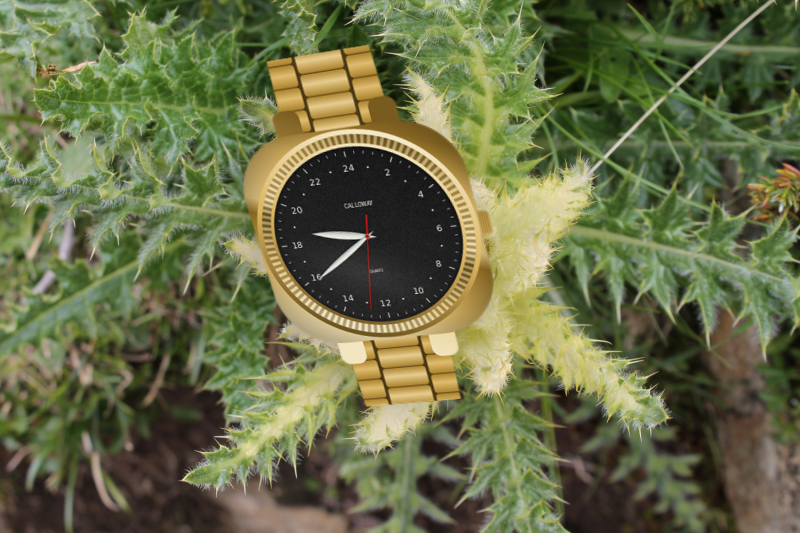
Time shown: {"hour": 18, "minute": 39, "second": 32}
